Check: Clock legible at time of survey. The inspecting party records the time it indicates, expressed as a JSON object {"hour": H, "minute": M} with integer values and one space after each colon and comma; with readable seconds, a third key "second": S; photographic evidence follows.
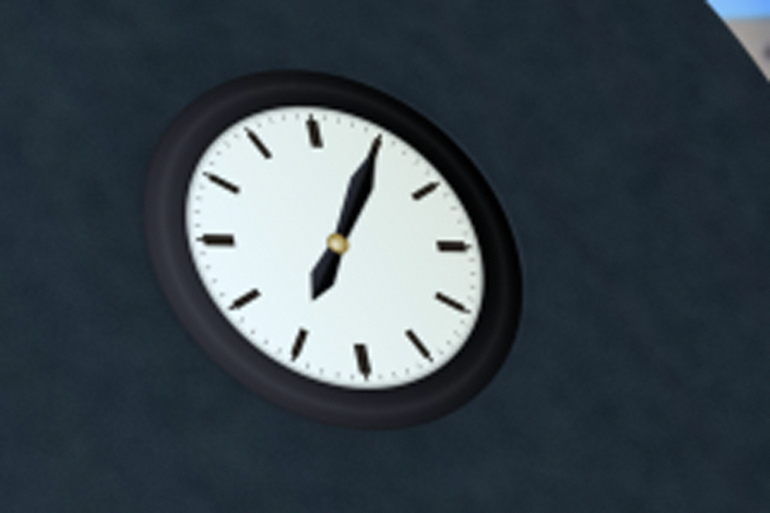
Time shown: {"hour": 7, "minute": 5}
